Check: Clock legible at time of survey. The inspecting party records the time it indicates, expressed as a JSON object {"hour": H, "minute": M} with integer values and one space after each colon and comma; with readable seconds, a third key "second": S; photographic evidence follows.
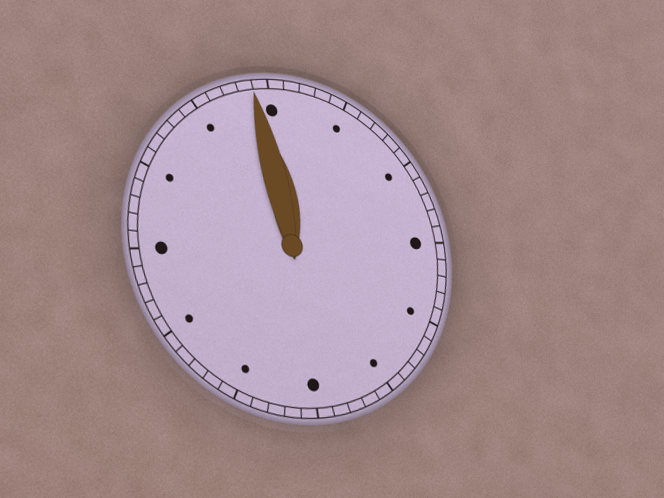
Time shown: {"hour": 11, "minute": 59}
